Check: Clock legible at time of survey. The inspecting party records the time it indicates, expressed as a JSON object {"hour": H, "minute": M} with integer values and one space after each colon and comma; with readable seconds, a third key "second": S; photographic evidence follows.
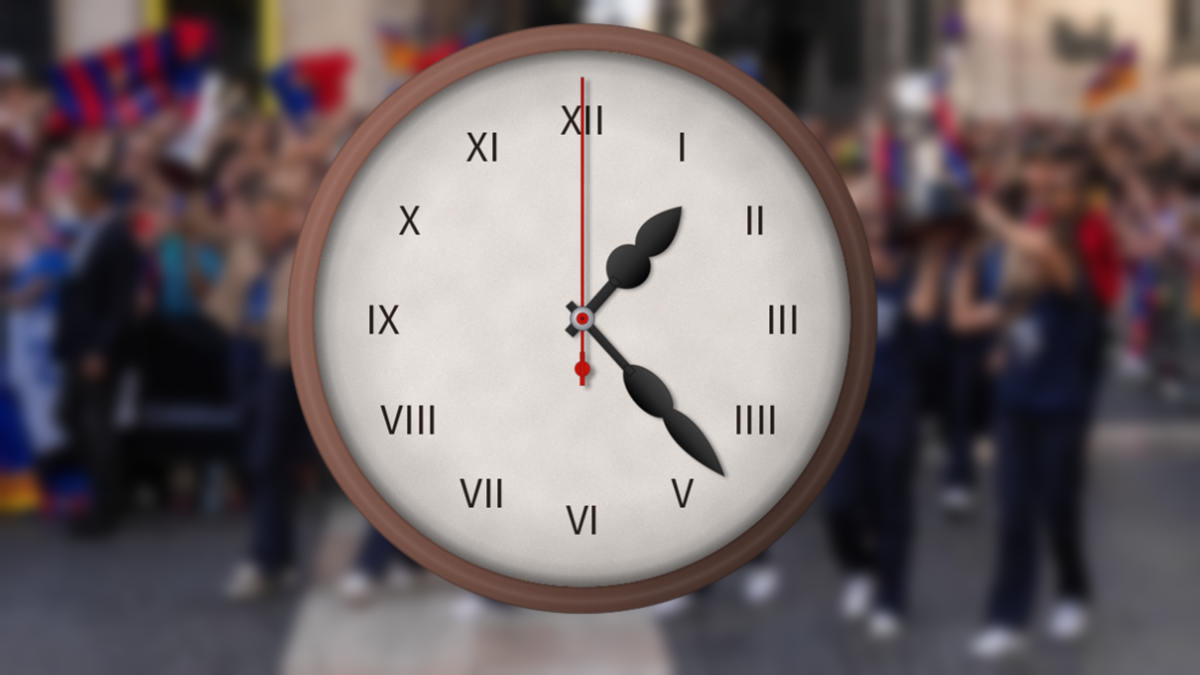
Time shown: {"hour": 1, "minute": 23, "second": 0}
